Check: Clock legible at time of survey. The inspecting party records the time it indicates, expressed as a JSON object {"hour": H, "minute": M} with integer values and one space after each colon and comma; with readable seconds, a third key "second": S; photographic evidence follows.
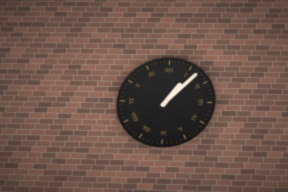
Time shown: {"hour": 1, "minute": 7}
